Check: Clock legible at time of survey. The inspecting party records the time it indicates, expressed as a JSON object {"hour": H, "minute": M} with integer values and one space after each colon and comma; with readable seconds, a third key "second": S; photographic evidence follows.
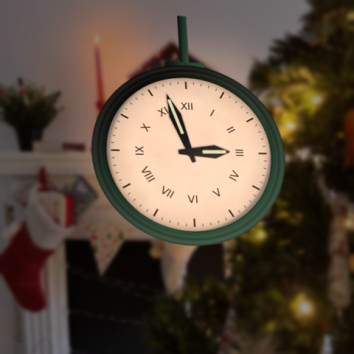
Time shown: {"hour": 2, "minute": 57}
